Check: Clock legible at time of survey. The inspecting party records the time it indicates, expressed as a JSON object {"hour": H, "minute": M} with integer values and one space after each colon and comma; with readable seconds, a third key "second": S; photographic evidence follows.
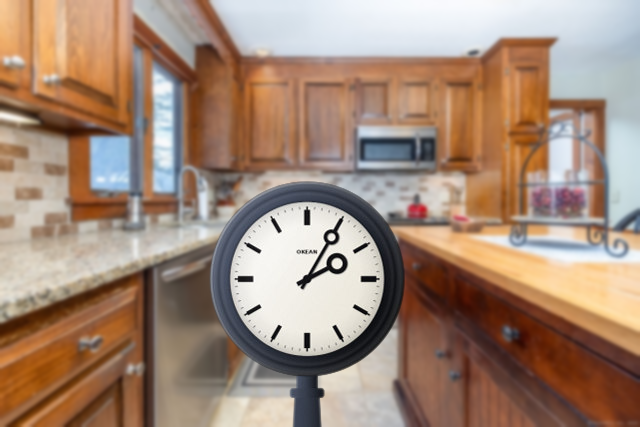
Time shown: {"hour": 2, "minute": 5}
